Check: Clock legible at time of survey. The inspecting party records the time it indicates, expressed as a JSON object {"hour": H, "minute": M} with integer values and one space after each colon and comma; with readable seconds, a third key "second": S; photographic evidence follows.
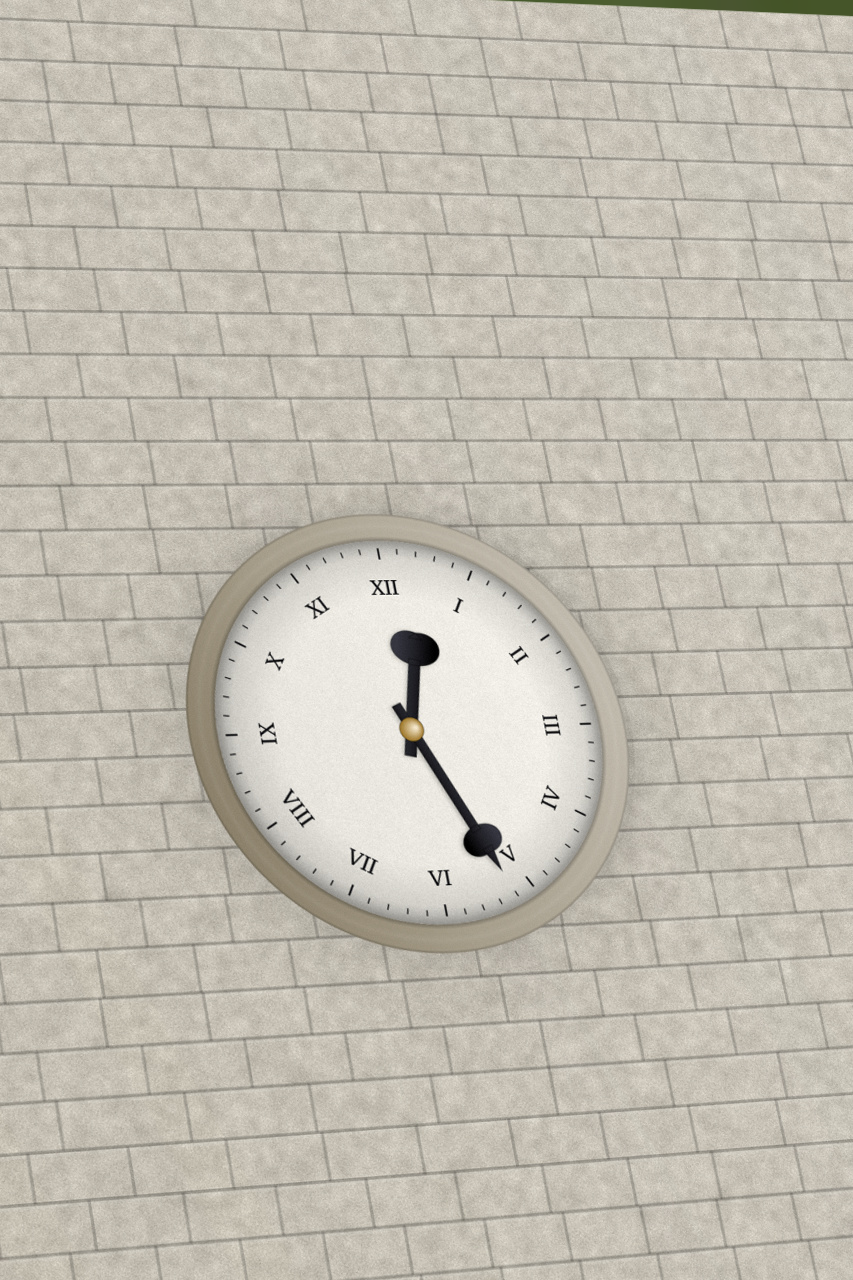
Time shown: {"hour": 12, "minute": 26}
